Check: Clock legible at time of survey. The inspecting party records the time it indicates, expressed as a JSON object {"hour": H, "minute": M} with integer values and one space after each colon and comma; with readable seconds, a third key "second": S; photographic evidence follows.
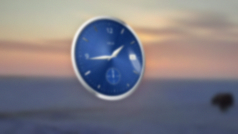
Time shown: {"hour": 1, "minute": 44}
